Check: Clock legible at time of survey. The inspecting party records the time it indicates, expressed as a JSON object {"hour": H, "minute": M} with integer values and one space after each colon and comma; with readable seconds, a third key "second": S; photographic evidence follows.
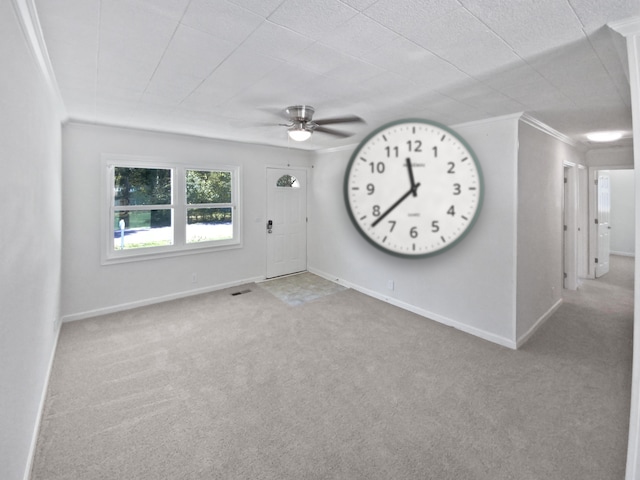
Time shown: {"hour": 11, "minute": 38}
